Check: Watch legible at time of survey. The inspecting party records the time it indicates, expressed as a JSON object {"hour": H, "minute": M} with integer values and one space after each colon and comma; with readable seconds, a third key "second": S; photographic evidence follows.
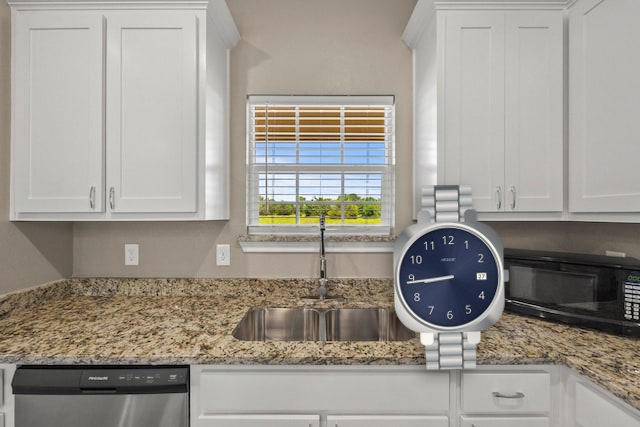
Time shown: {"hour": 8, "minute": 44}
